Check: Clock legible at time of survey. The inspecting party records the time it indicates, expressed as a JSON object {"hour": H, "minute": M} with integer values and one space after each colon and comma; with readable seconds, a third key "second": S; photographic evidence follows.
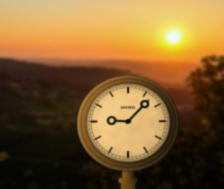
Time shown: {"hour": 9, "minute": 7}
